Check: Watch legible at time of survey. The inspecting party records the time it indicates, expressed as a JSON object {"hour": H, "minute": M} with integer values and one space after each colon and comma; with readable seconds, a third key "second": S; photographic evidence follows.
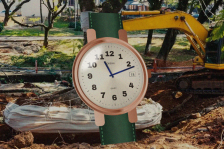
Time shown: {"hour": 11, "minute": 12}
